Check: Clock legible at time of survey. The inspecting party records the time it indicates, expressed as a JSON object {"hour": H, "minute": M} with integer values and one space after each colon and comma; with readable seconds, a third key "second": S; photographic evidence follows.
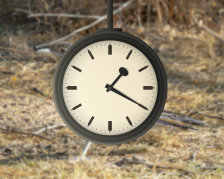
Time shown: {"hour": 1, "minute": 20}
